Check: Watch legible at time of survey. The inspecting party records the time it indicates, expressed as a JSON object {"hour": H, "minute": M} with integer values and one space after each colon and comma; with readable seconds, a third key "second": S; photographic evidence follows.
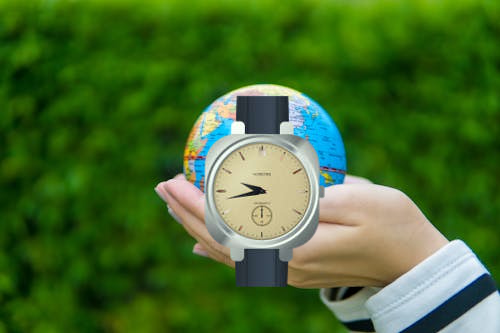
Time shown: {"hour": 9, "minute": 43}
